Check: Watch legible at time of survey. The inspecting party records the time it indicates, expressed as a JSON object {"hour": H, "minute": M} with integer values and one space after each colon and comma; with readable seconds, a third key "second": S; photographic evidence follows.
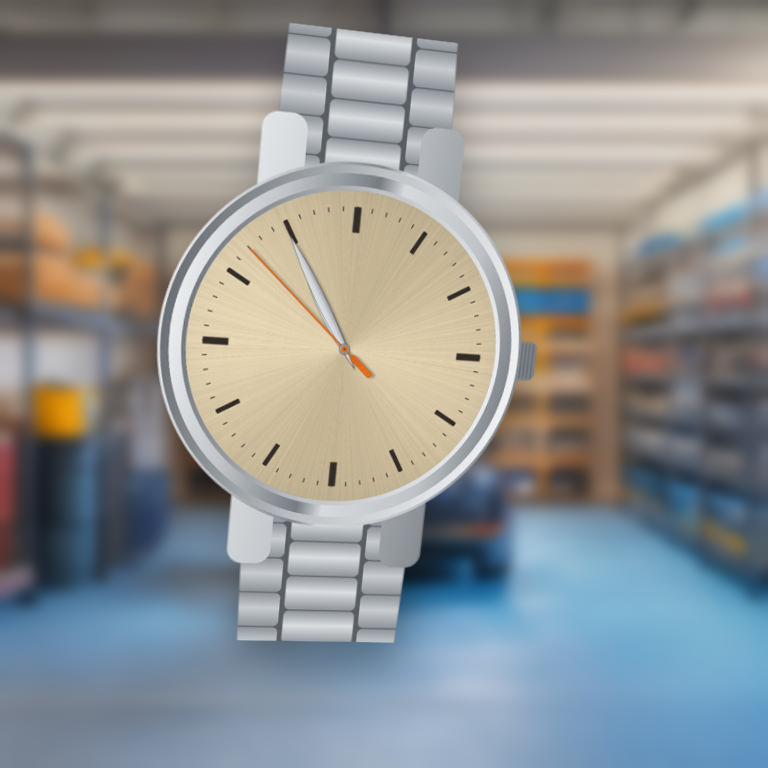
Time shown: {"hour": 10, "minute": 54, "second": 52}
